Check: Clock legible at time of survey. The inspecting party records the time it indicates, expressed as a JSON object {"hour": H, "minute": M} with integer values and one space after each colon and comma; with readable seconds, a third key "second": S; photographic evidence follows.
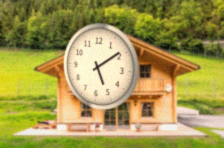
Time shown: {"hour": 5, "minute": 9}
